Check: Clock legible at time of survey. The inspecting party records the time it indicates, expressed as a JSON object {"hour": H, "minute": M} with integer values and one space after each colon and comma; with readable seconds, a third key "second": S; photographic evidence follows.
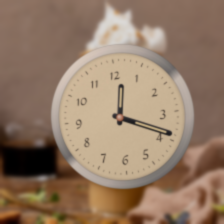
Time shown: {"hour": 12, "minute": 19}
